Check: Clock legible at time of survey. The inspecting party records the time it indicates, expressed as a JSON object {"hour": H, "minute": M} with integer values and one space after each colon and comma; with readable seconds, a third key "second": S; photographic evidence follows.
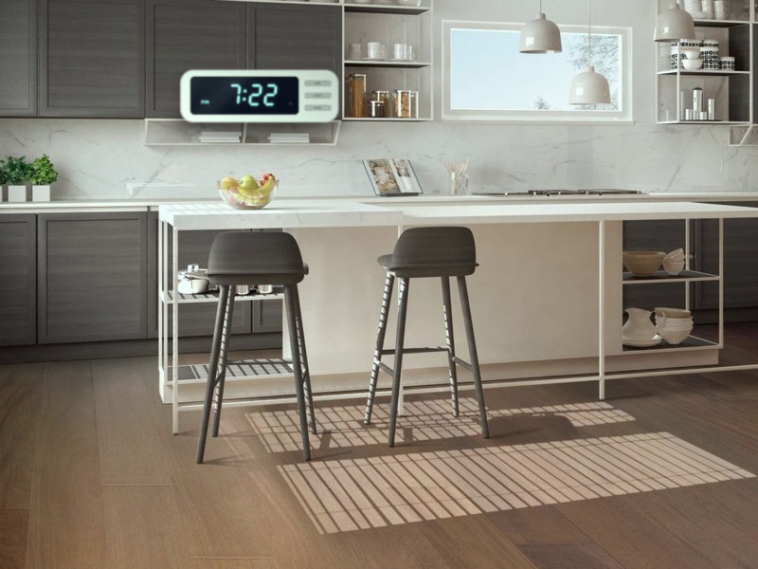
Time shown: {"hour": 7, "minute": 22}
